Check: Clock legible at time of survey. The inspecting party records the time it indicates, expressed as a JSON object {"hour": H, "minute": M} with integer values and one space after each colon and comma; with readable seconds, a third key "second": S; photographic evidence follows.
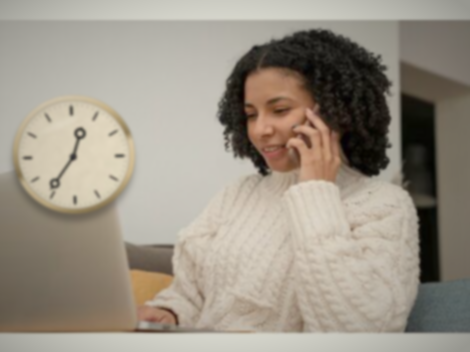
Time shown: {"hour": 12, "minute": 36}
